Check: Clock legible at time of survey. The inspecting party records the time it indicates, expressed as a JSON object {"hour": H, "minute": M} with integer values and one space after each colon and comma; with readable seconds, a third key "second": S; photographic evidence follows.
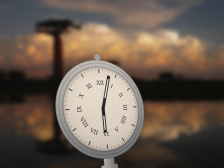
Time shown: {"hour": 6, "minute": 3}
